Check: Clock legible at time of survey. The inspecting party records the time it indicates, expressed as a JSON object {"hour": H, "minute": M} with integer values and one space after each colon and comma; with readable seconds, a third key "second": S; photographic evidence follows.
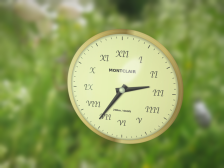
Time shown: {"hour": 2, "minute": 36}
